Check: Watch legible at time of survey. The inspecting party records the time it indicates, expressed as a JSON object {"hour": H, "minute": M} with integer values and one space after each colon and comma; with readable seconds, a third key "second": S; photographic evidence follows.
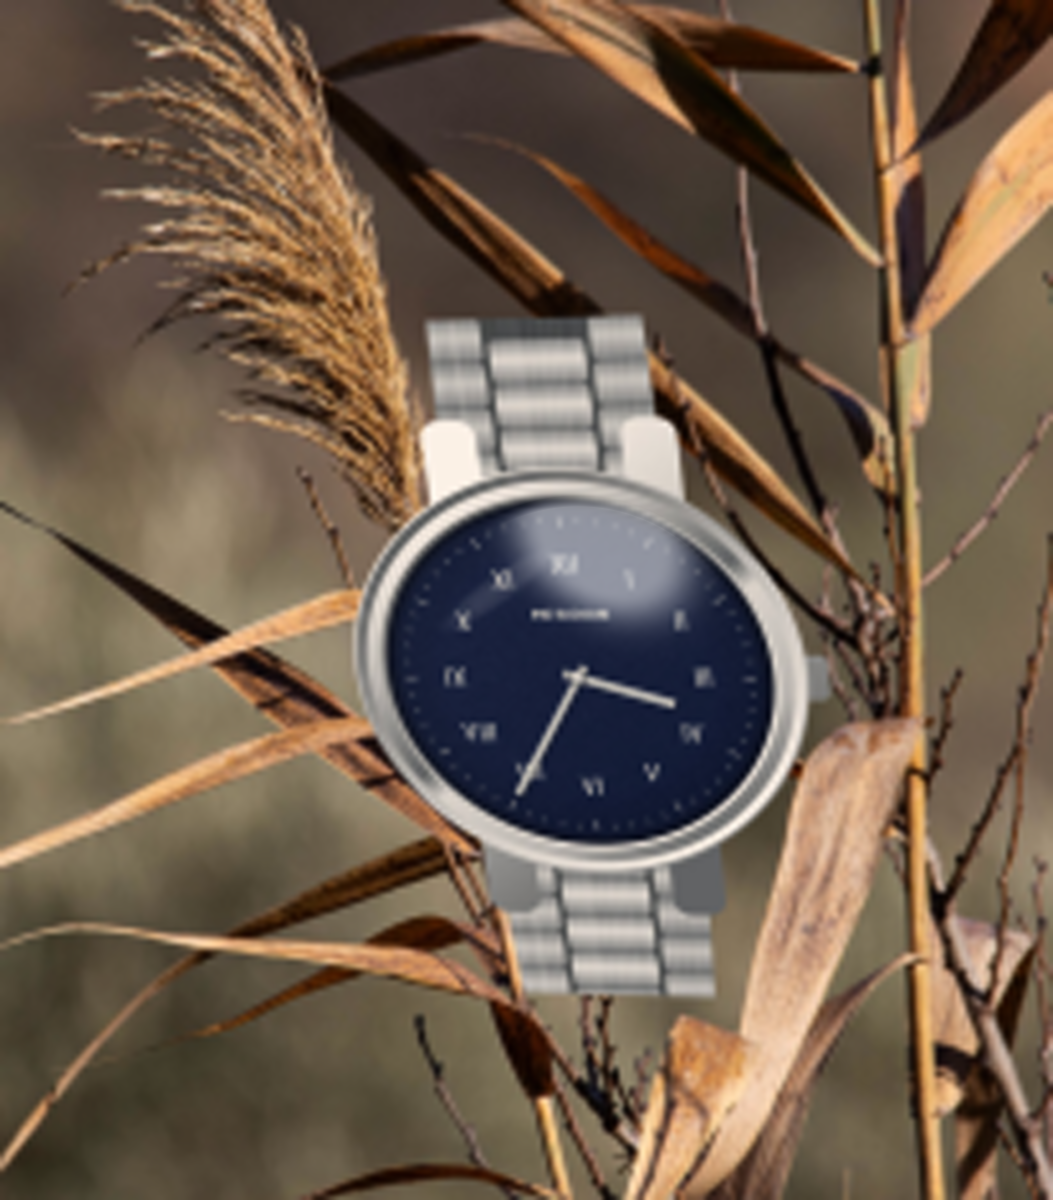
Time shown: {"hour": 3, "minute": 35}
